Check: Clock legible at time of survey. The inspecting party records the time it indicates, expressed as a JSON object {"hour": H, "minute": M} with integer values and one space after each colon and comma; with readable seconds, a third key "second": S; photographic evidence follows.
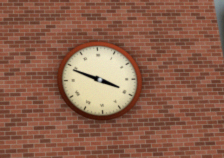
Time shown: {"hour": 3, "minute": 49}
